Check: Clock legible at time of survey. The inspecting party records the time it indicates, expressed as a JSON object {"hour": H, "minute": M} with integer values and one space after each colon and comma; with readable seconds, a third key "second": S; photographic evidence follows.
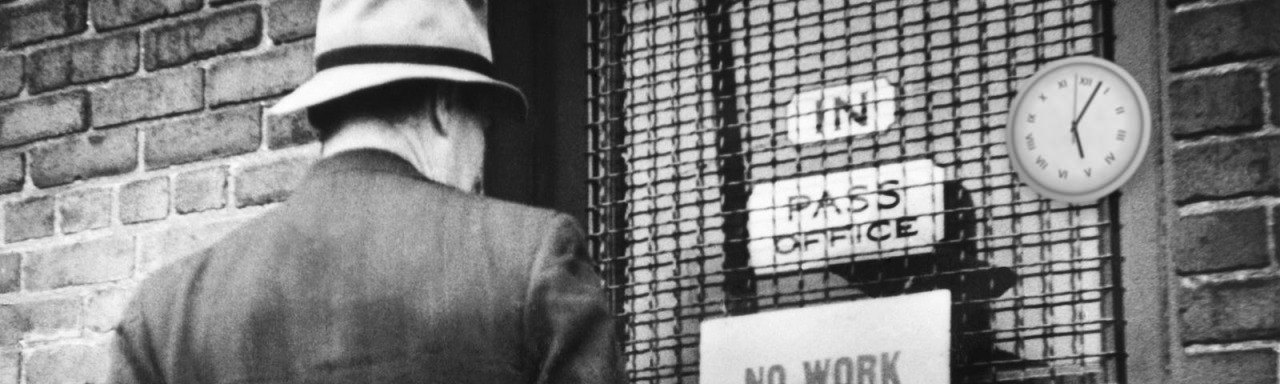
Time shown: {"hour": 5, "minute": 2, "second": 58}
